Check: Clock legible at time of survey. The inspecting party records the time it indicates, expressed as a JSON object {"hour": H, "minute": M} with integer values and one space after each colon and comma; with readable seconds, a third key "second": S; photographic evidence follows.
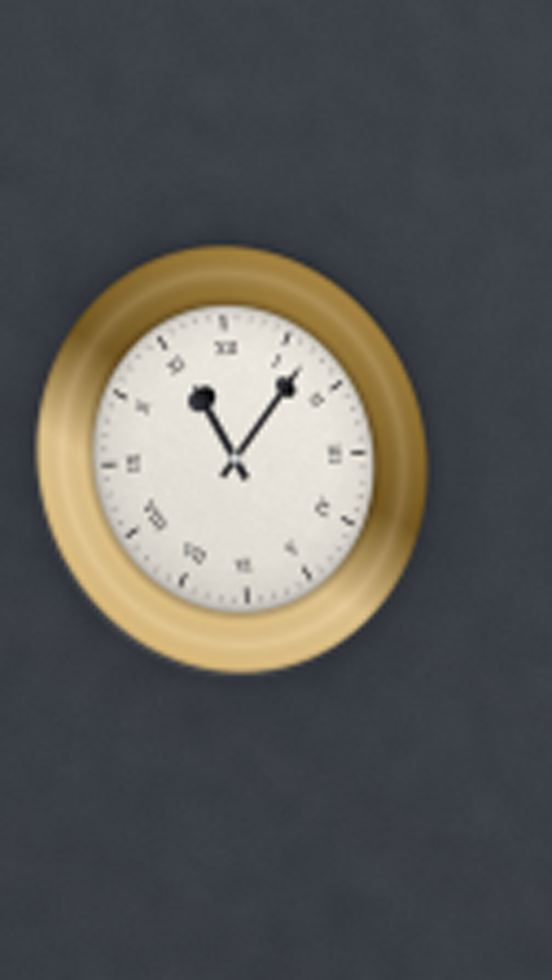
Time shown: {"hour": 11, "minute": 7}
